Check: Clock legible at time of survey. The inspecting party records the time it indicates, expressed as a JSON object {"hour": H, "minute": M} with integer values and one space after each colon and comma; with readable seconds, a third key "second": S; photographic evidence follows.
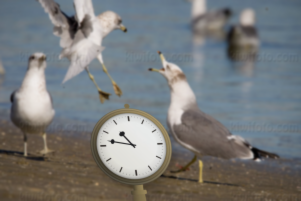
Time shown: {"hour": 10, "minute": 47}
